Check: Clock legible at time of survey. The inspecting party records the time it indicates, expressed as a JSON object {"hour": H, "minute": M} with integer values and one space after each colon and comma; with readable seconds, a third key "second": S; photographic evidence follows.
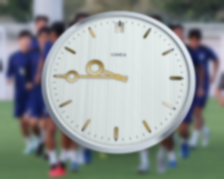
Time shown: {"hour": 9, "minute": 45}
